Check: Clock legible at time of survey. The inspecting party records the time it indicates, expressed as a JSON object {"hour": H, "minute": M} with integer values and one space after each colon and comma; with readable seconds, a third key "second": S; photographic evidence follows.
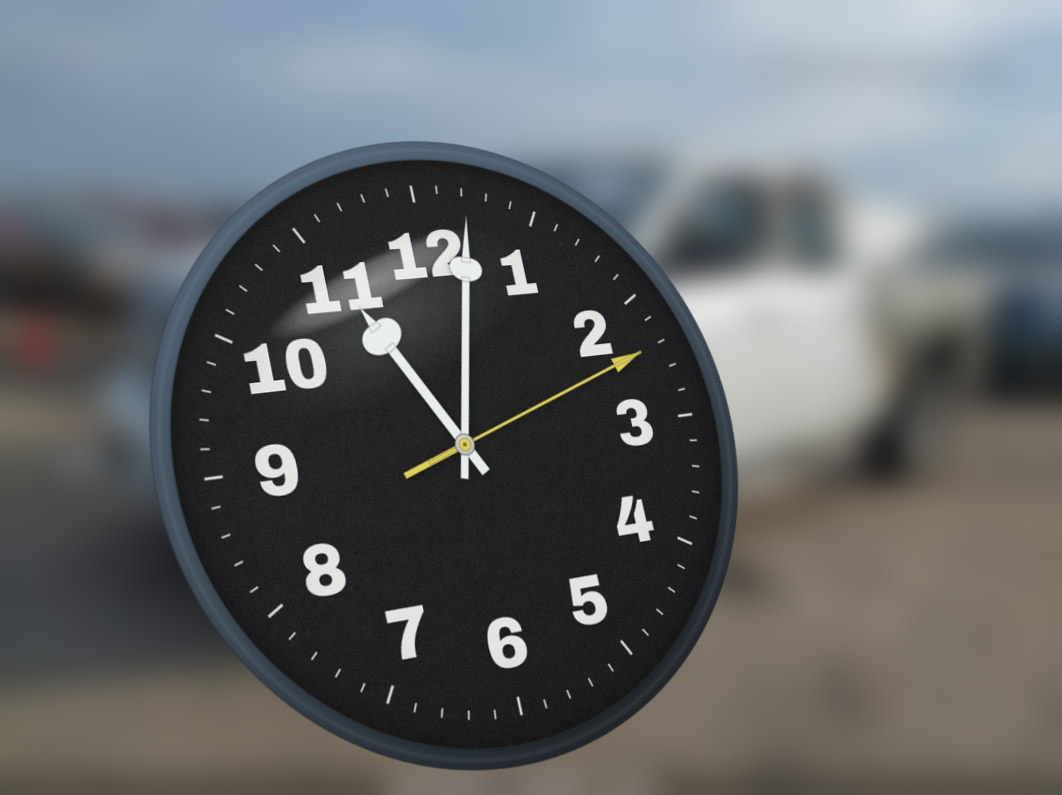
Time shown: {"hour": 11, "minute": 2, "second": 12}
